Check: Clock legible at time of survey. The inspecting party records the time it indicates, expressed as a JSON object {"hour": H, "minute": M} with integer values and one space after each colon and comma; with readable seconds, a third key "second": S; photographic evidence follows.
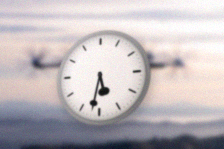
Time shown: {"hour": 5, "minute": 32}
